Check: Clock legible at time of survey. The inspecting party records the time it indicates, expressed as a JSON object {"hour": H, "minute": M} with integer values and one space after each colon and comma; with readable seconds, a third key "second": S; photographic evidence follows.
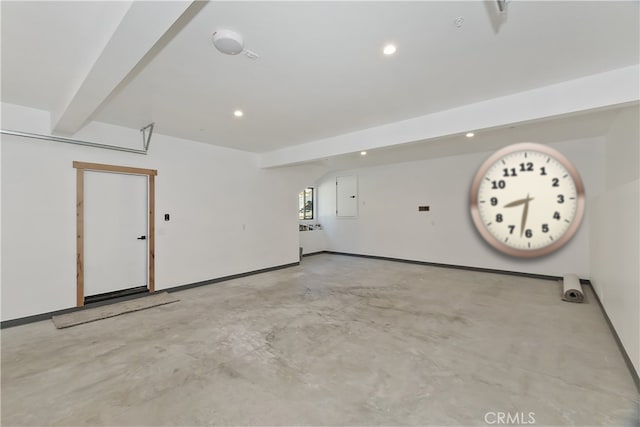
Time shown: {"hour": 8, "minute": 32}
